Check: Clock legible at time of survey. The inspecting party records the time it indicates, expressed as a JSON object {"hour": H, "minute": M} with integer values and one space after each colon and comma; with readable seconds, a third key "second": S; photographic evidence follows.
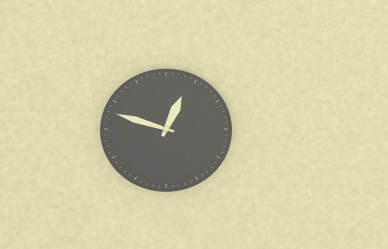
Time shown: {"hour": 12, "minute": 48}
